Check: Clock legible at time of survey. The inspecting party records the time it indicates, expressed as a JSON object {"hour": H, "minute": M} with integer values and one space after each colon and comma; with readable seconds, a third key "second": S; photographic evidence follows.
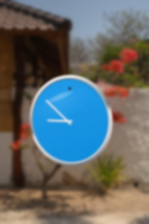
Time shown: {"hour": 8, "minute": 51}
